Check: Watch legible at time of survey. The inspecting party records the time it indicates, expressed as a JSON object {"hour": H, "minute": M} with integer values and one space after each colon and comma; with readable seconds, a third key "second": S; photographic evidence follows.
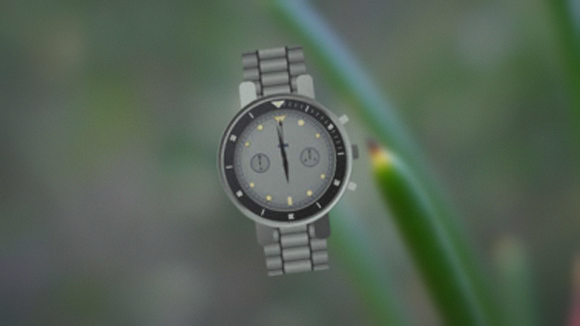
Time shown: {"hour": 5, "minute": 59}
